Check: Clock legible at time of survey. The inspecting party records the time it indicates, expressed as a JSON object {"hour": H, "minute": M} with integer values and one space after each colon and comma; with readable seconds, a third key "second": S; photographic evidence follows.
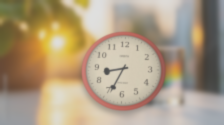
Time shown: {"hour": 8, "minute": 34}
